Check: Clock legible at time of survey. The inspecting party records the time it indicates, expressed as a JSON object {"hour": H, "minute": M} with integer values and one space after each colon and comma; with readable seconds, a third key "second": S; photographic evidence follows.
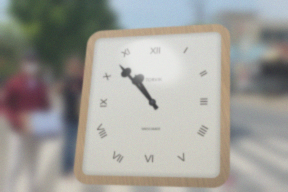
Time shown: {"hour": 10, "minute": 53}
